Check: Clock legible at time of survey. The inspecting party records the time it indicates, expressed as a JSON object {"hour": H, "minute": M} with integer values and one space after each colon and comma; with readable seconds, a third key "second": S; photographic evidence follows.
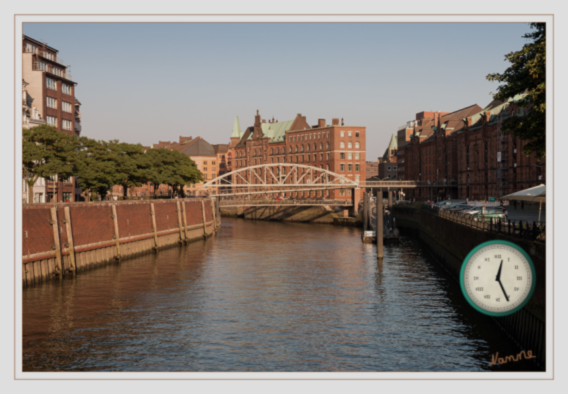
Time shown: {"hour": 12, "minute": 26}
